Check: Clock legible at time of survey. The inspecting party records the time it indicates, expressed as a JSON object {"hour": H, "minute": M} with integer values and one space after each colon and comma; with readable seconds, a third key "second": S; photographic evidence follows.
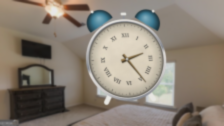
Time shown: {"hour": 2, "minute": 24}
